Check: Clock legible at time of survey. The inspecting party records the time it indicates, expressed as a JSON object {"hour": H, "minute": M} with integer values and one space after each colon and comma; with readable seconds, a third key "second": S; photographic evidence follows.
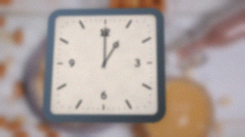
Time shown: {"hour": 1, "minute": 0}
